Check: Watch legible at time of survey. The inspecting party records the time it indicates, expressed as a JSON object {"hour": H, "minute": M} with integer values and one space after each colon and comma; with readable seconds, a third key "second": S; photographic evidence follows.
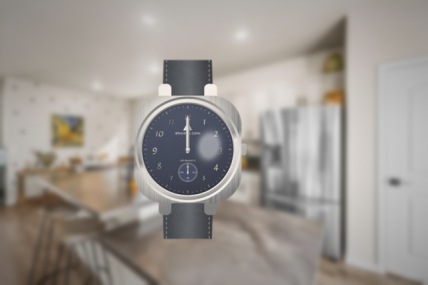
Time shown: {"hour": 12, "minute": 0}
